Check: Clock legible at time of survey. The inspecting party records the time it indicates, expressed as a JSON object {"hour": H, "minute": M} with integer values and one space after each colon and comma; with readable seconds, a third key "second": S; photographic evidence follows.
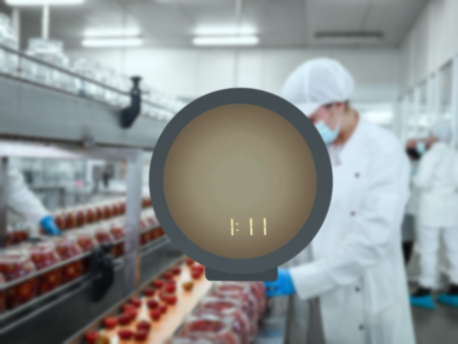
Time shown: {"hour": 1, "minute": 11}
